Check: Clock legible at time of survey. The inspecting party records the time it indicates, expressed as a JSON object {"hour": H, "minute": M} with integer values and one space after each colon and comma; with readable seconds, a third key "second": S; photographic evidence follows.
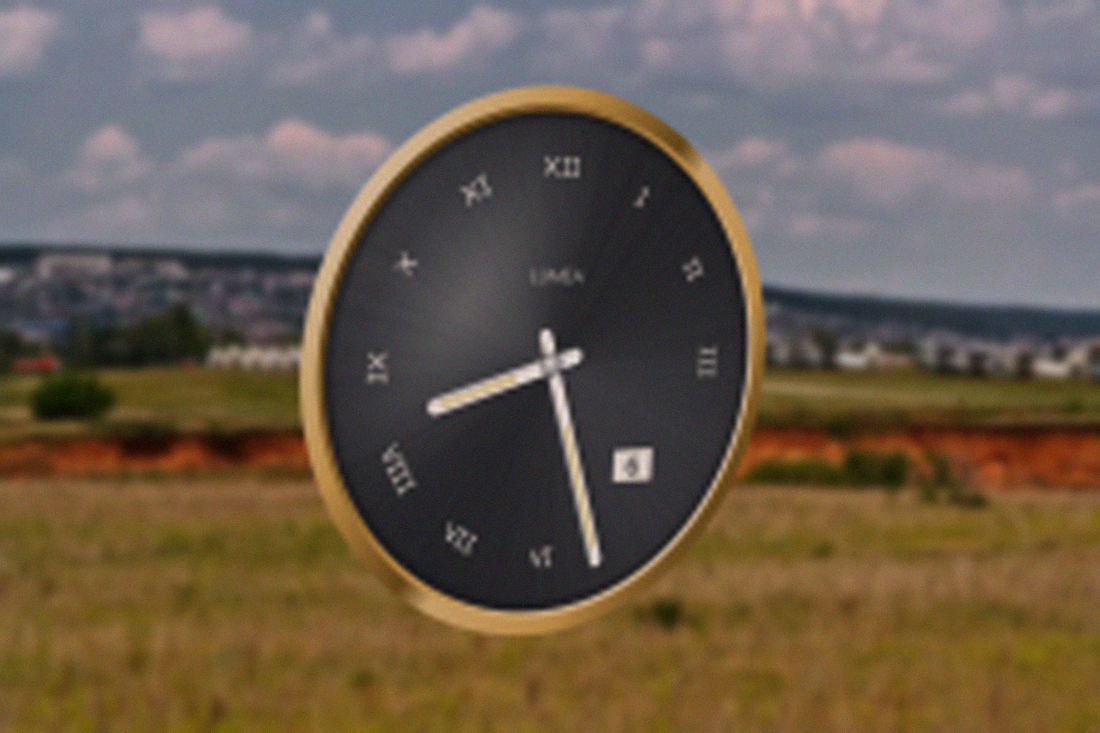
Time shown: {"hour": 8, "minute": 27}
